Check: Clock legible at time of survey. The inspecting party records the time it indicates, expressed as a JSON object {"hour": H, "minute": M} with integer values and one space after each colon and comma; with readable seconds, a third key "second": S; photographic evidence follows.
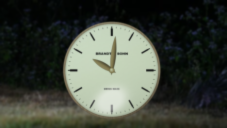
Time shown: {"hour": 10, "minute": 1}
